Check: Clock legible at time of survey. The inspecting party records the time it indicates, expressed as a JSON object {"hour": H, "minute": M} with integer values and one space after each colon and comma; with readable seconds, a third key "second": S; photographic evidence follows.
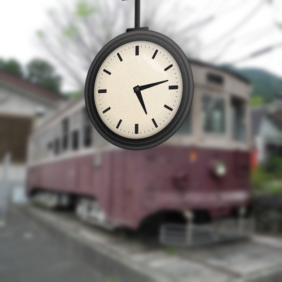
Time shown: {"hour": 5, "minute": 13}
